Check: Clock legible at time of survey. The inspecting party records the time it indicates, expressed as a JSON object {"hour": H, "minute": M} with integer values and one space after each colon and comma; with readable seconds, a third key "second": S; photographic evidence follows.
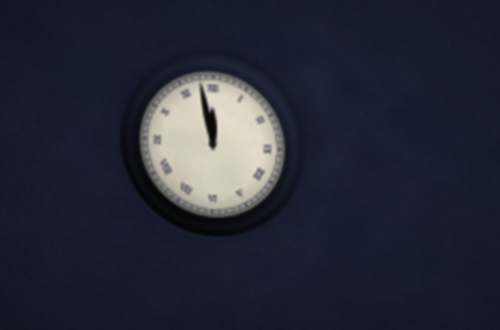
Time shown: {"hour": 11, "minute": 58}
